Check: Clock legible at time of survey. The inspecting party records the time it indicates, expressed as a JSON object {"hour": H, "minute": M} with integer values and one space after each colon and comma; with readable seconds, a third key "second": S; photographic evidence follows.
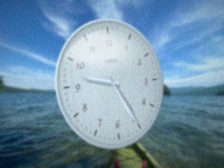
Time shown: {"hour": 9, "minute": 25}
